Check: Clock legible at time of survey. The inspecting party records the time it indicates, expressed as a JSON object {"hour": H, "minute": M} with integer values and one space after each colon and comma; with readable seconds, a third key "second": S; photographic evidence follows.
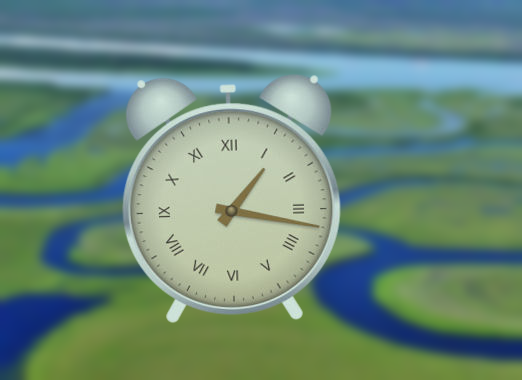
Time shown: {"hour": 1, "minute": 17}
